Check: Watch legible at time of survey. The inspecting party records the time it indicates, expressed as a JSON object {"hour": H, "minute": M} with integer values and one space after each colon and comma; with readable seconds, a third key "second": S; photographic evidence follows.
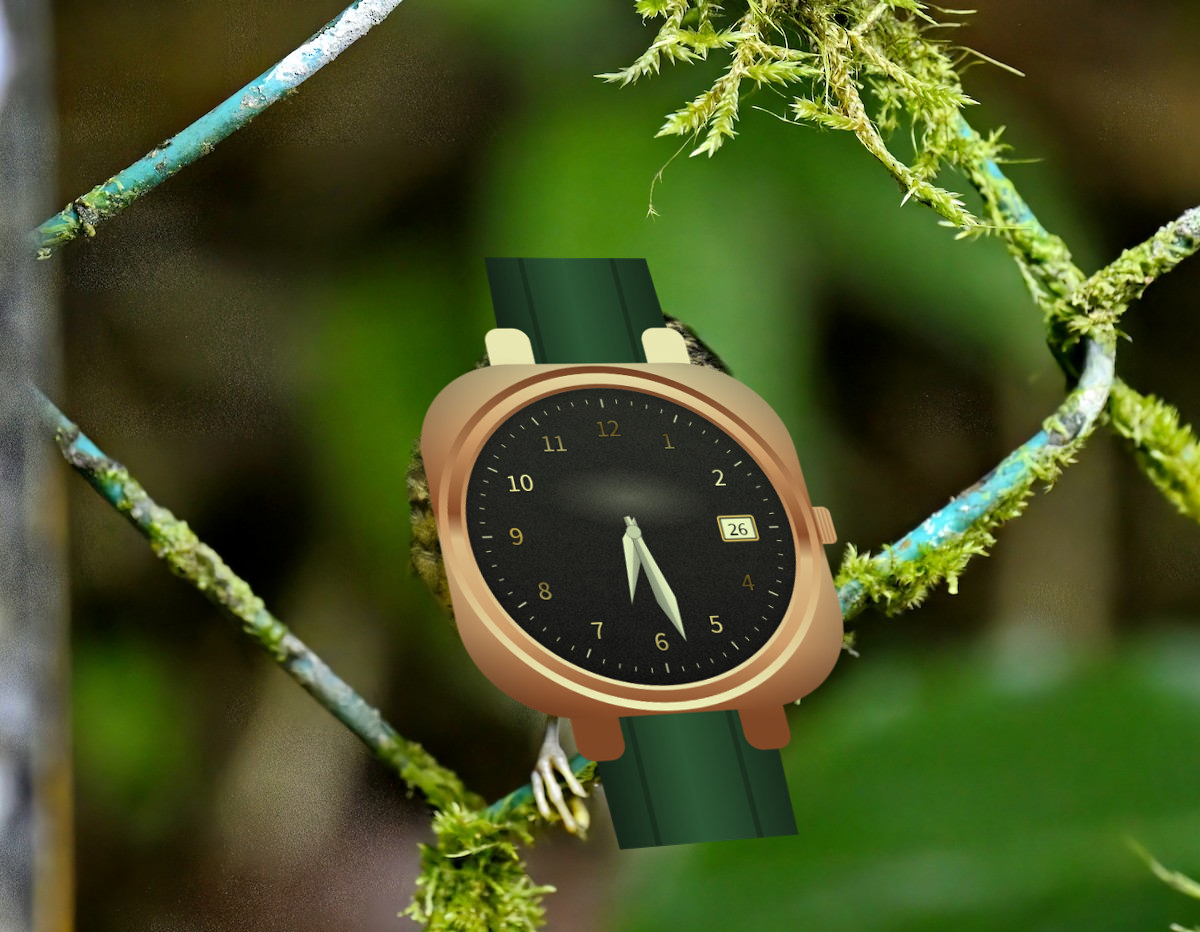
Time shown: {"hour": 6, "minute": 28}
